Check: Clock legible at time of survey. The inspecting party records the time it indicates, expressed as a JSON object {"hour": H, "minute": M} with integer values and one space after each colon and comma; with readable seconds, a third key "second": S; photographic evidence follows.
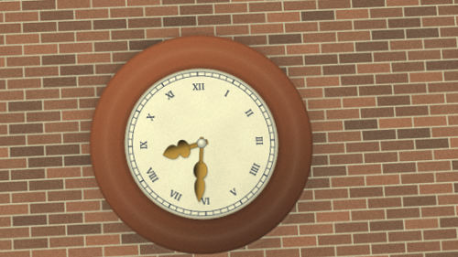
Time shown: {"hour": 8, "minute": 31}
